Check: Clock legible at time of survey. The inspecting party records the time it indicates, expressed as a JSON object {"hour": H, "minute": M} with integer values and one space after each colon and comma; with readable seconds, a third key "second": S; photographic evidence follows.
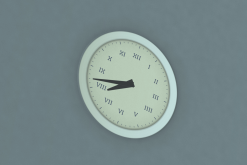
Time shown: {"hour": 7, "minute": 42}
